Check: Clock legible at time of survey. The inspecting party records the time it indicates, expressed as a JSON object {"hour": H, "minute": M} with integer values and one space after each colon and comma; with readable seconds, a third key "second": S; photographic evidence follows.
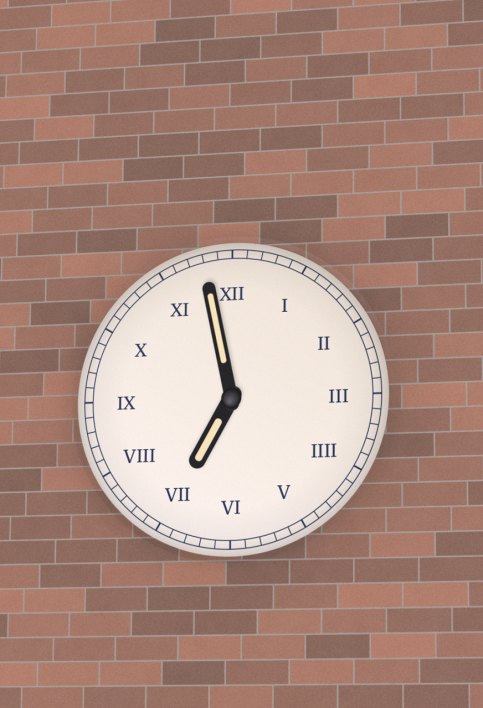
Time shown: {"hour": 6, "minute": 58}
